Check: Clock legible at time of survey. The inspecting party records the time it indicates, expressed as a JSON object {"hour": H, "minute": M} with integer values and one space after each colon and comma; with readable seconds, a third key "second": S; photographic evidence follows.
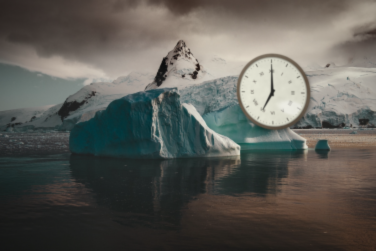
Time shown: {"hour": 7, "minute": 0}
